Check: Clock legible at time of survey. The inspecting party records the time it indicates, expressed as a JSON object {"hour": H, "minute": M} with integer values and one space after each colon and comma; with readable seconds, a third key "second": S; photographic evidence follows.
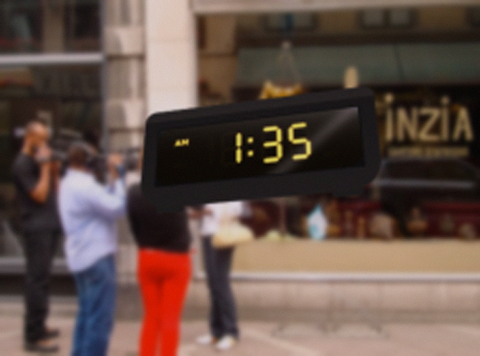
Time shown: {"hour": 1, "minute": 35}
